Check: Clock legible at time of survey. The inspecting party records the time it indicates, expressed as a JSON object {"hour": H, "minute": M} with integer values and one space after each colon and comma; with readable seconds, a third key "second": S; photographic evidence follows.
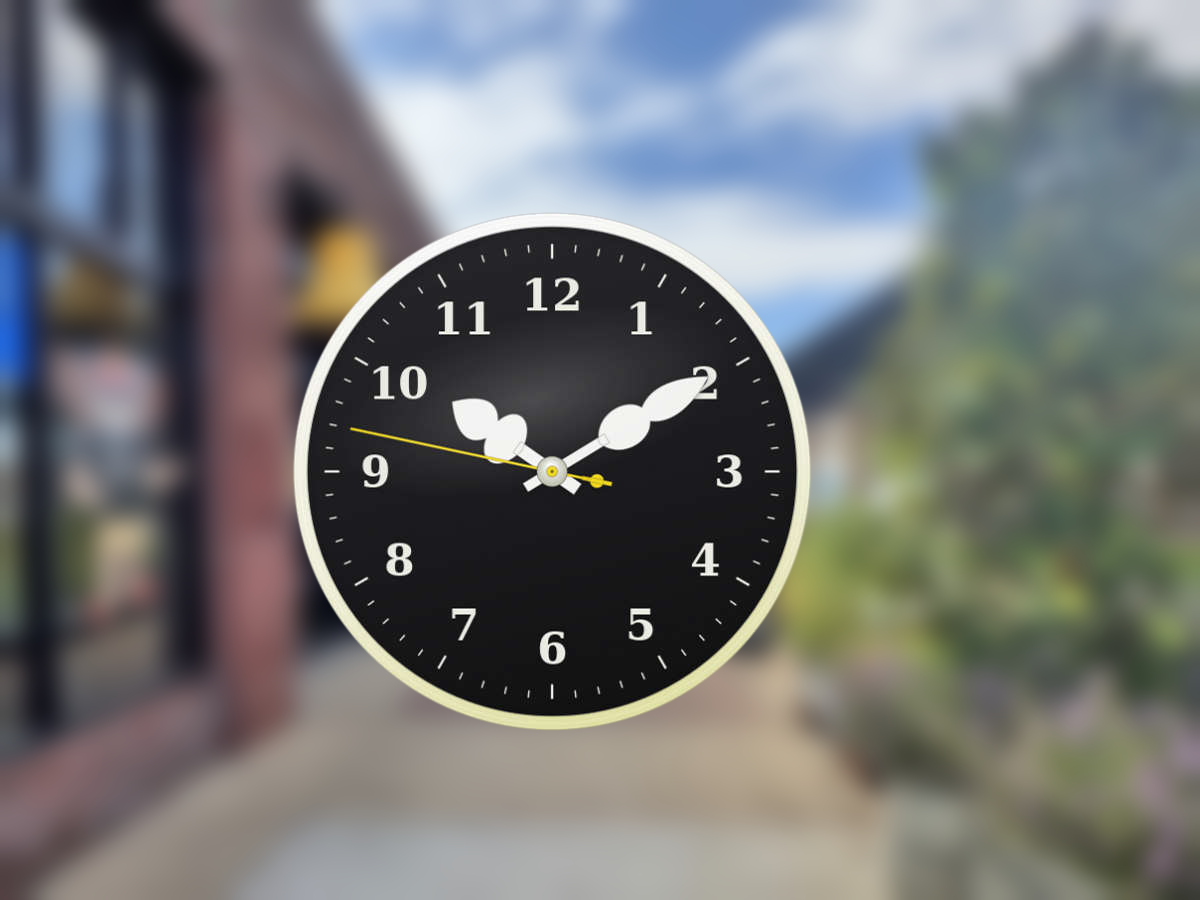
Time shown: {"hour": 10, "minute": 9, "second": 47}
